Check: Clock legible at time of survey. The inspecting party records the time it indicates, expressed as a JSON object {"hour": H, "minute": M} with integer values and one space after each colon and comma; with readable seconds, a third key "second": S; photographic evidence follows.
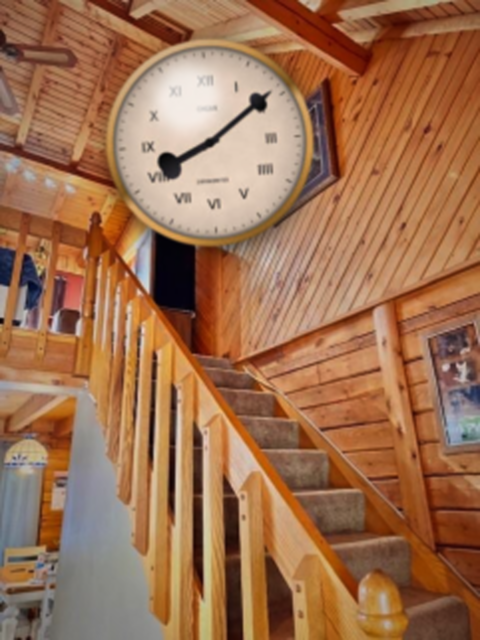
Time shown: {"hour": 8, "minute": 9}
